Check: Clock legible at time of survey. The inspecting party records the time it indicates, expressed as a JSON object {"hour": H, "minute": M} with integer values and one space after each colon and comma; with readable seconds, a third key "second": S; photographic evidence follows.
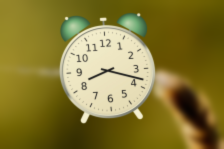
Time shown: {"hour": 8, "minute": 18}
